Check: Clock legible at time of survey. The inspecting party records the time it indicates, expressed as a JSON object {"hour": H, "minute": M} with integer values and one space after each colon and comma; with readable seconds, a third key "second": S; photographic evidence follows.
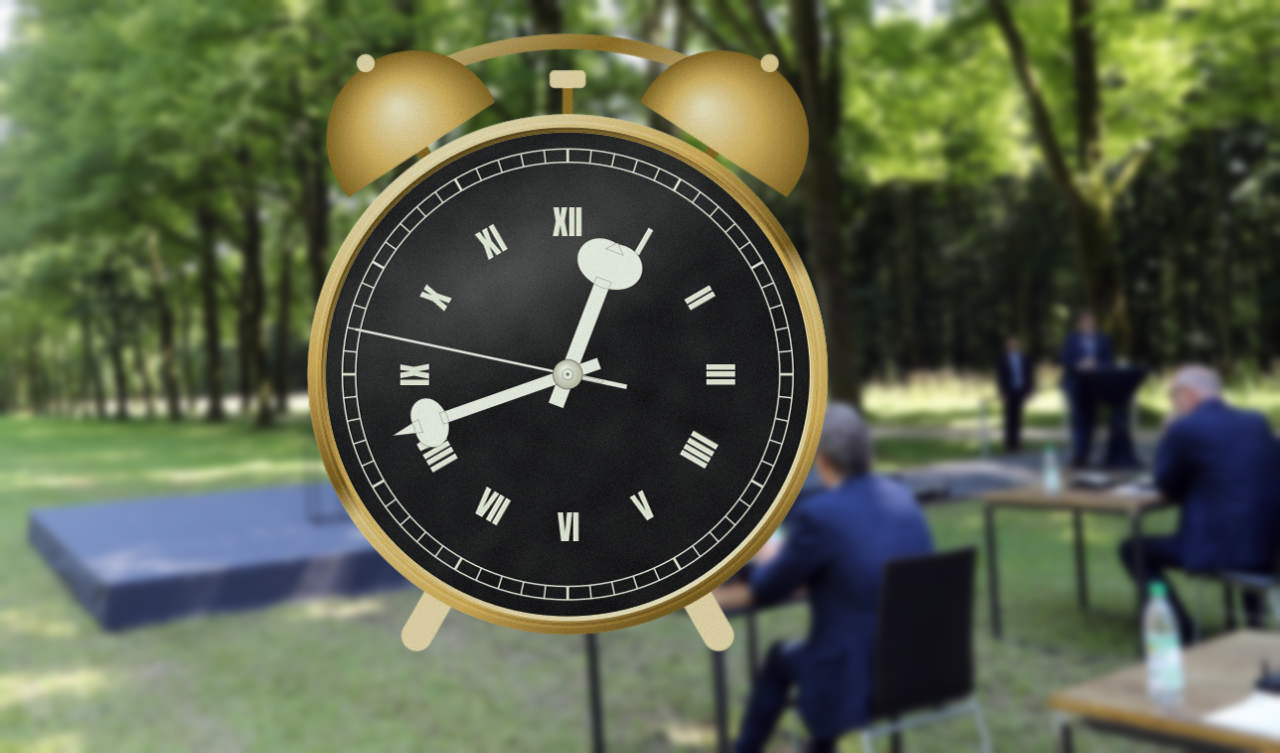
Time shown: {"hour": 12, "minute": 41, "second": 47}
